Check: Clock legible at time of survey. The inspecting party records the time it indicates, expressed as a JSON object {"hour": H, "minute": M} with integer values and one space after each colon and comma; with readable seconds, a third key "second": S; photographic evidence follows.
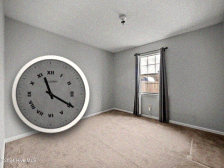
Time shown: {"hour": 11, "minute": 20}
